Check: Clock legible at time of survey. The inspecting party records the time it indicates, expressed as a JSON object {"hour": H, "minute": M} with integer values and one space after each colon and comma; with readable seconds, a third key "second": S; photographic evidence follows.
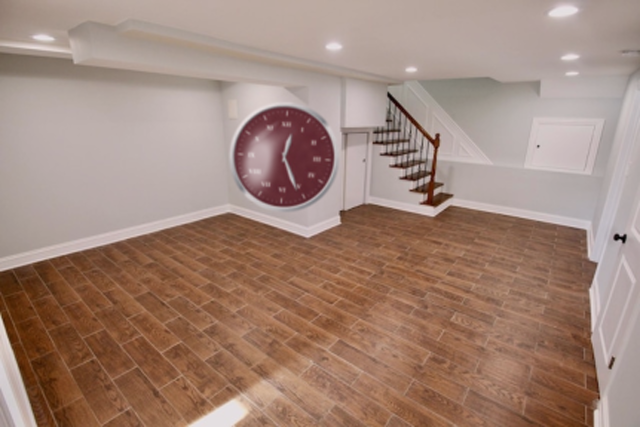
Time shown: {"hour": 12, "minute": 26}
